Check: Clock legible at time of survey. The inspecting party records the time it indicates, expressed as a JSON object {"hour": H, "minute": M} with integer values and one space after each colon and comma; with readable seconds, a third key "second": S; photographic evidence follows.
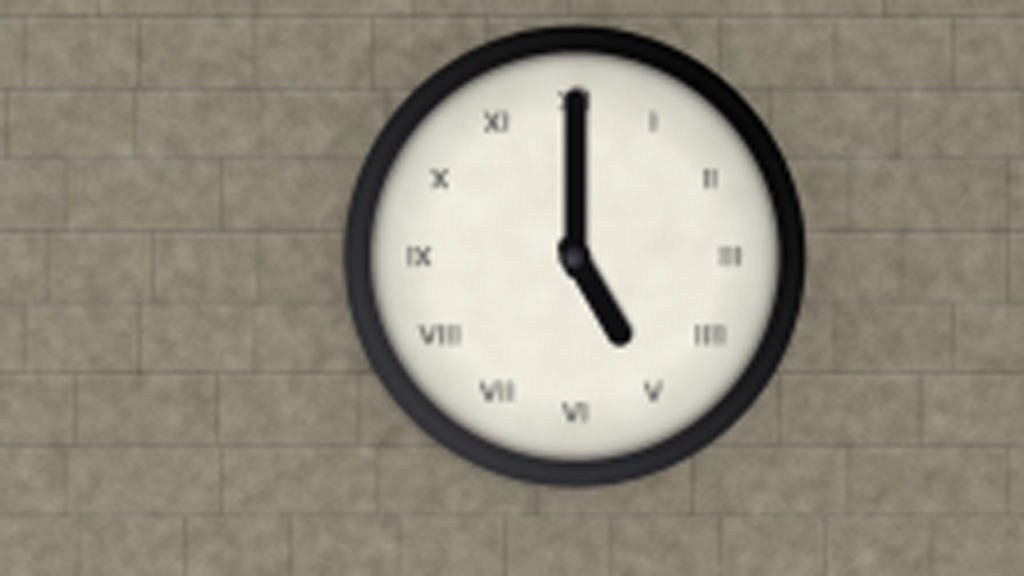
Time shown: {"hour": 5, "minute": 0}
